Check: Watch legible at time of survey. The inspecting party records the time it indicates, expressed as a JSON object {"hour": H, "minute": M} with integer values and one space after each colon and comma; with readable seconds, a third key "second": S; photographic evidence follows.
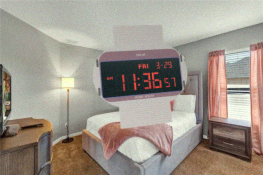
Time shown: {"hour": 11, "minute": 36, "second": 57}
